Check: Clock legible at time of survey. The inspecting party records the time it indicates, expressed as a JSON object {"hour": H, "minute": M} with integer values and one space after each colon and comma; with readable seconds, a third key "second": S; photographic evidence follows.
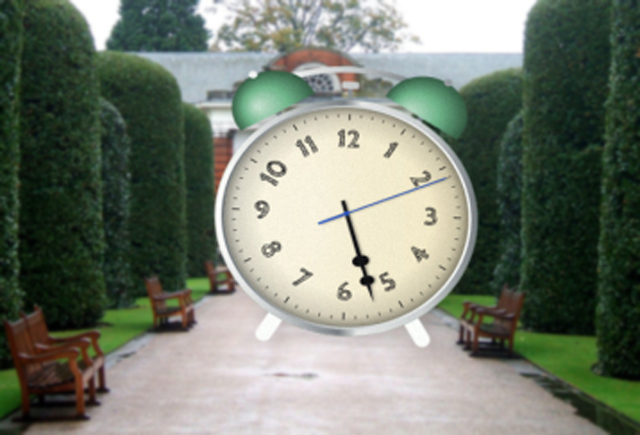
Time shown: {"hour": 5, "minute": 27, "second": 11}
